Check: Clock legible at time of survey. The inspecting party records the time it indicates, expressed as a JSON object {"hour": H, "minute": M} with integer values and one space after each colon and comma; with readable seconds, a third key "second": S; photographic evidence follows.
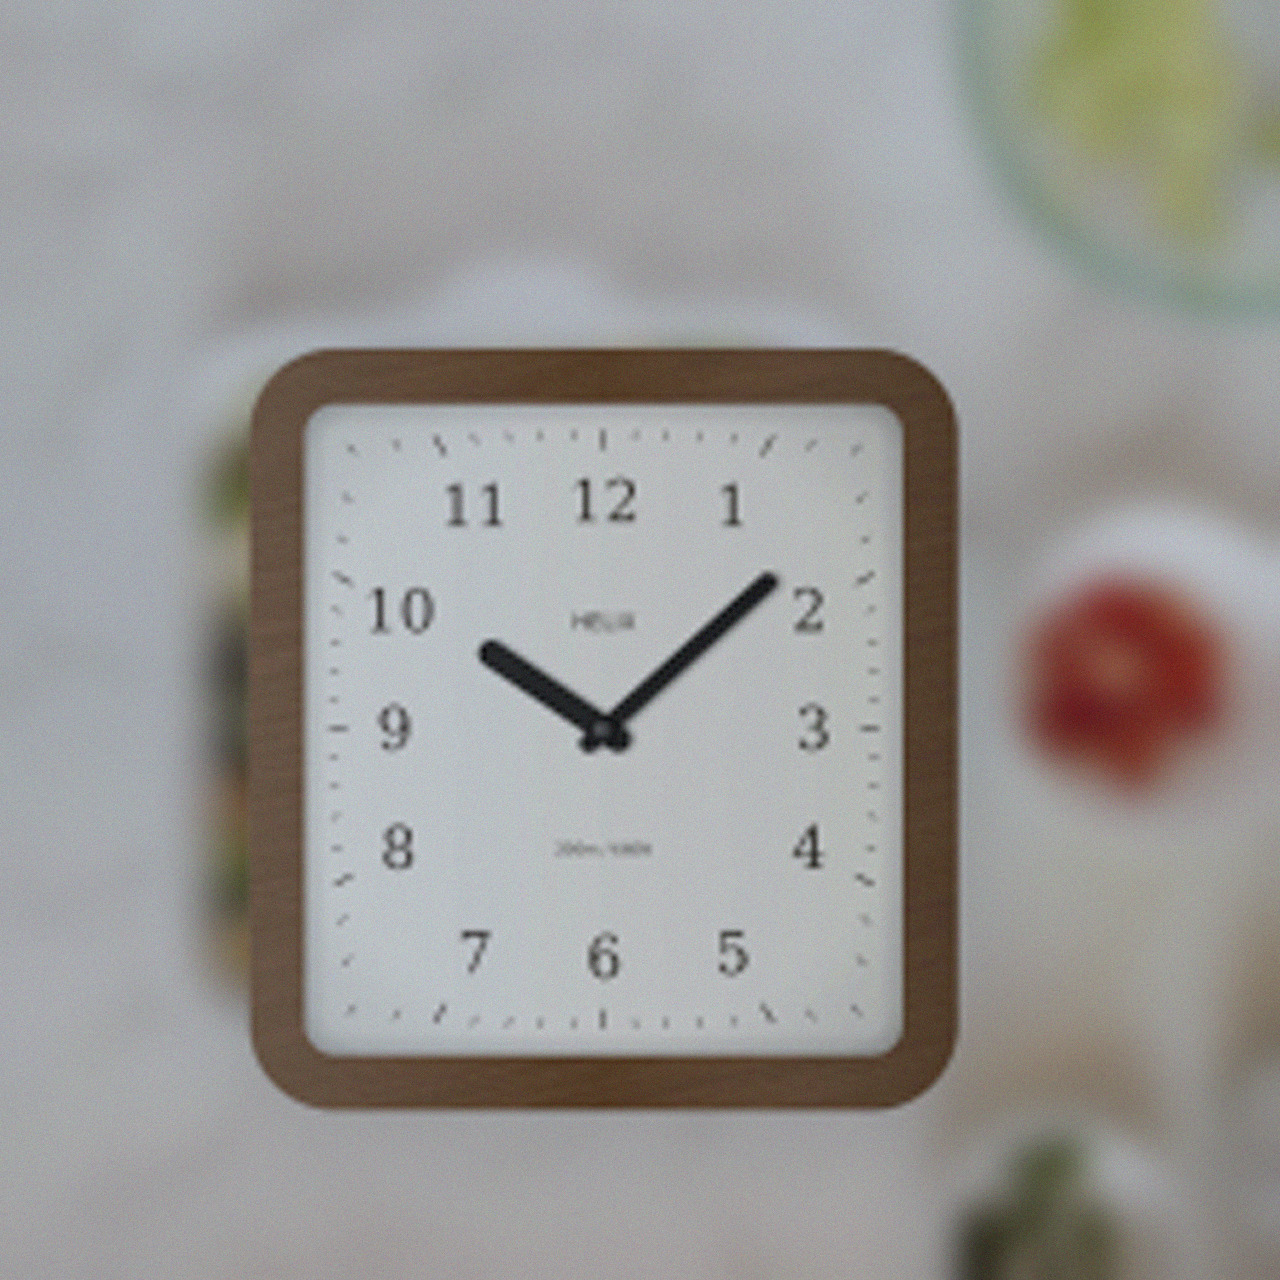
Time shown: {"hour": 10, "minute": 8}
